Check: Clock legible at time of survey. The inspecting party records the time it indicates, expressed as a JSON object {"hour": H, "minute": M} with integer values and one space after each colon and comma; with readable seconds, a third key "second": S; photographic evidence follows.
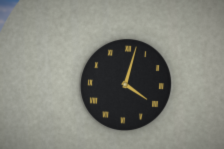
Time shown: {"hour": 4, "minute": 2}
